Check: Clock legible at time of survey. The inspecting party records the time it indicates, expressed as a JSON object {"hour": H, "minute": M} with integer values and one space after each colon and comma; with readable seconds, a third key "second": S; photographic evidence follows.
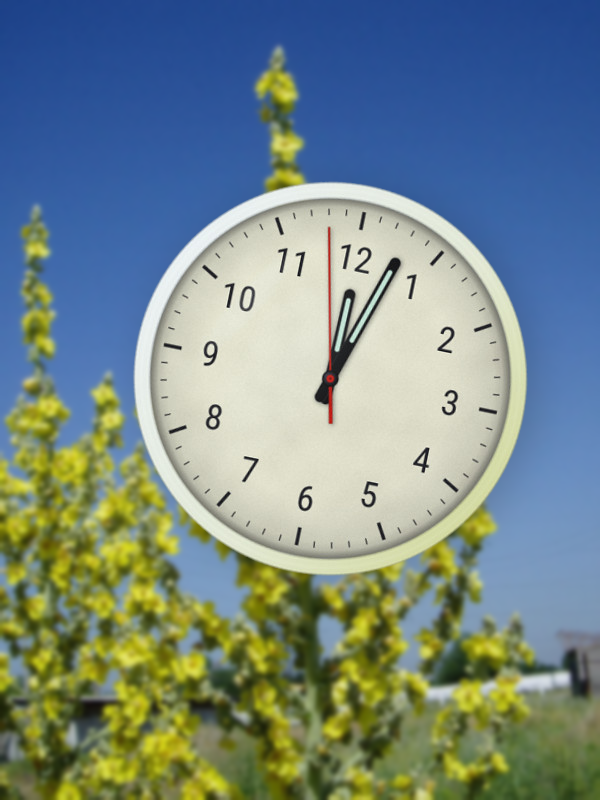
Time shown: {"hour": 12, "minute": 2, "second": 58}
